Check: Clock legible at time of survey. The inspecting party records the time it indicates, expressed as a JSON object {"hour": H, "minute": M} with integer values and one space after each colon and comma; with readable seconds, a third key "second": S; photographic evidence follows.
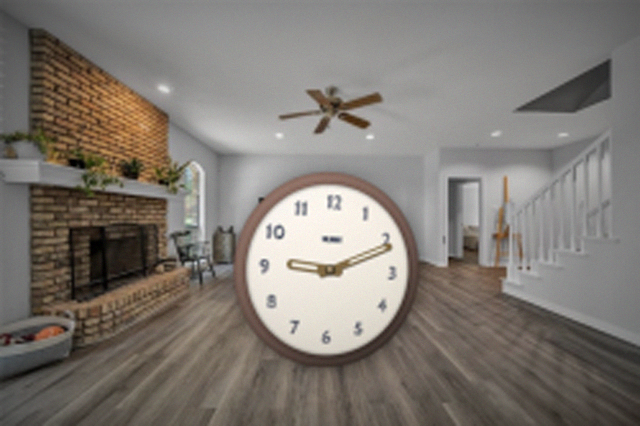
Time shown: {"hour": 9, "minute": 11}
